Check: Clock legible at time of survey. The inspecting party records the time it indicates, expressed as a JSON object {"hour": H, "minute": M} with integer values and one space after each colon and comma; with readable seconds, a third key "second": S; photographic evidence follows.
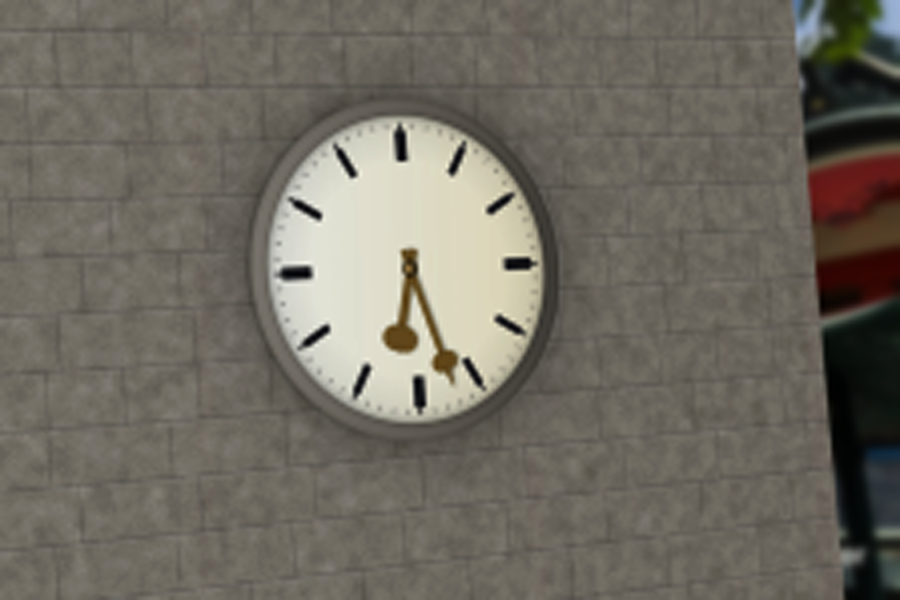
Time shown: {"hour": 6, "minute": 27}
